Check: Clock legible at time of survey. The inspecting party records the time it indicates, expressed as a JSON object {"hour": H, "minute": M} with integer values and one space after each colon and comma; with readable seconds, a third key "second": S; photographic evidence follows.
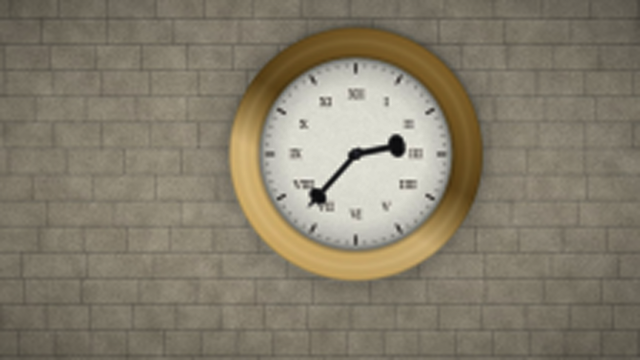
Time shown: {"hour": 2, "minute": 37}
